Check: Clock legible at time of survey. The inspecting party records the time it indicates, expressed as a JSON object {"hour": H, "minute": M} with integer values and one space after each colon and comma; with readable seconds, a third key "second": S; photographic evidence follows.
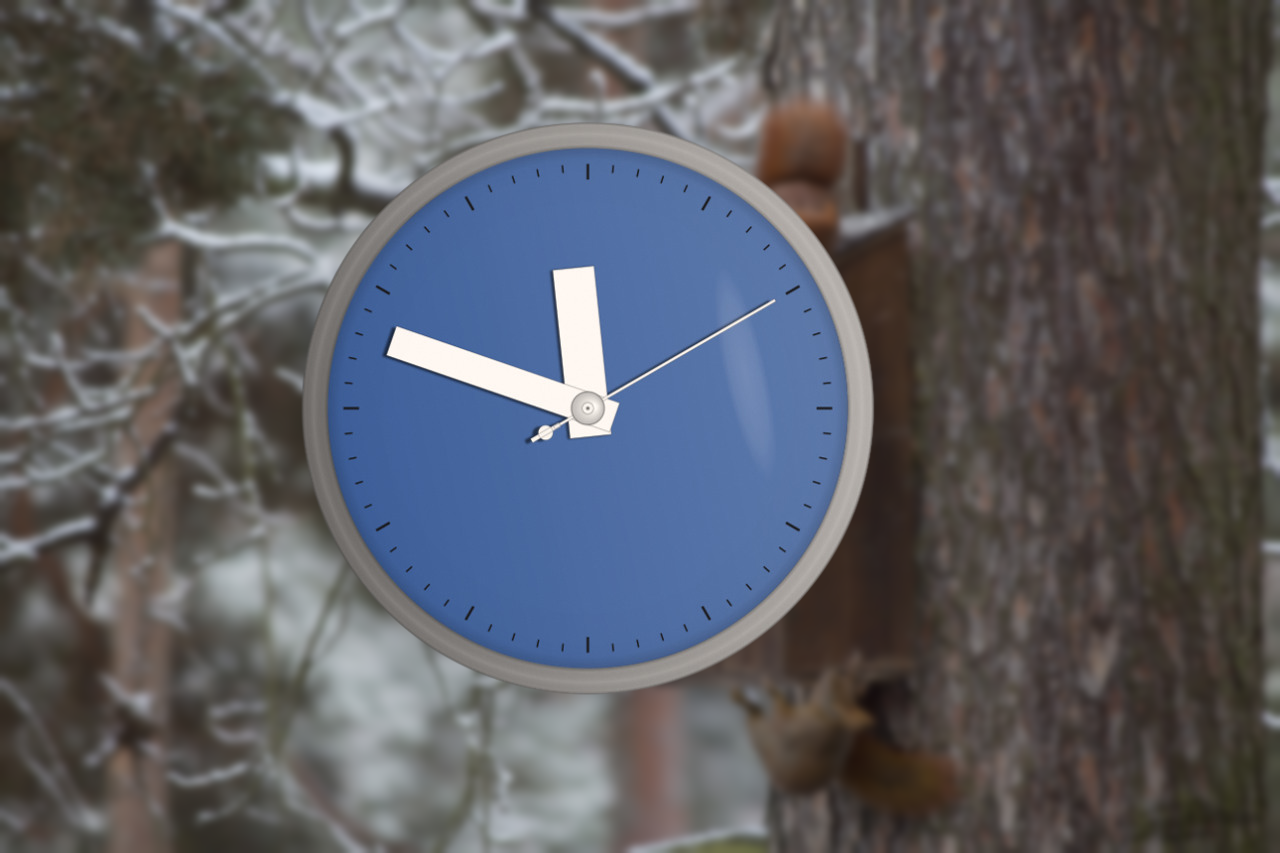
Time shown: {"hour": 11, "minute": 48, "second": 10}
